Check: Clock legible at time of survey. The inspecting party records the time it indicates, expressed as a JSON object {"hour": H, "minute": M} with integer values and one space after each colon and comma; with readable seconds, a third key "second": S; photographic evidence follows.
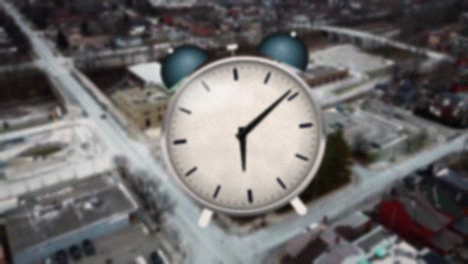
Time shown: {"hour": 6, "minute": 9}
